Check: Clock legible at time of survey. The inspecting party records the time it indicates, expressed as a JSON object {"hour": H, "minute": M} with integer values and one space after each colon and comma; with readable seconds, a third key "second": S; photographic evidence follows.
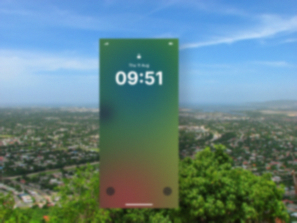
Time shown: {"hour": 9, "minute": 51}
